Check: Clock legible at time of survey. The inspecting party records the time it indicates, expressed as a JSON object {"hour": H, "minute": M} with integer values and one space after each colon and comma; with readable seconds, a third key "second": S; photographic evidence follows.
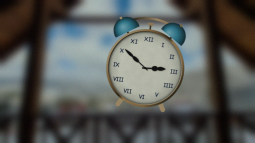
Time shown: {"hour": 2, "minute": 51}
